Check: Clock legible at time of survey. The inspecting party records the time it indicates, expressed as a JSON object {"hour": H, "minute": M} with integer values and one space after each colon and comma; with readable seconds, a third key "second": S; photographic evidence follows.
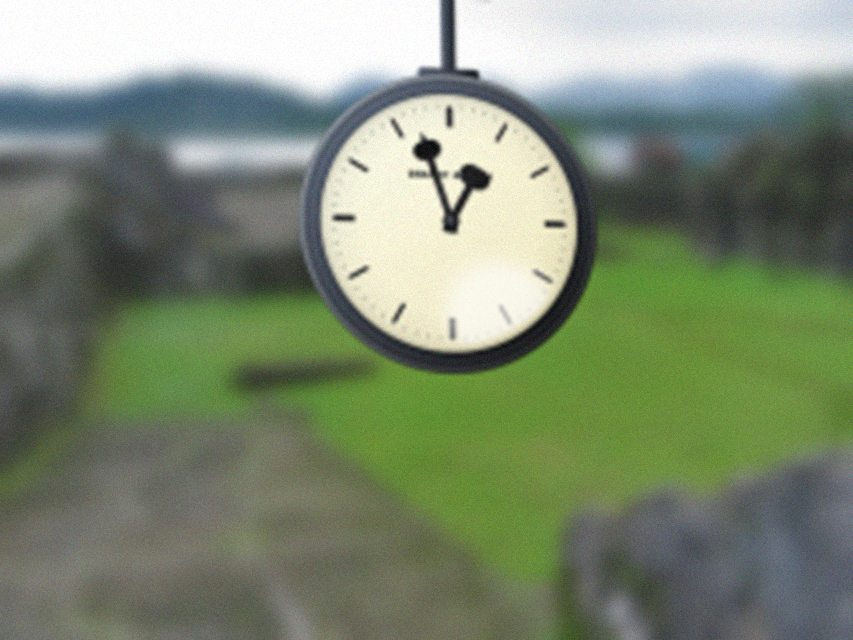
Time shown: {"hour": 12, "minute": 57}
